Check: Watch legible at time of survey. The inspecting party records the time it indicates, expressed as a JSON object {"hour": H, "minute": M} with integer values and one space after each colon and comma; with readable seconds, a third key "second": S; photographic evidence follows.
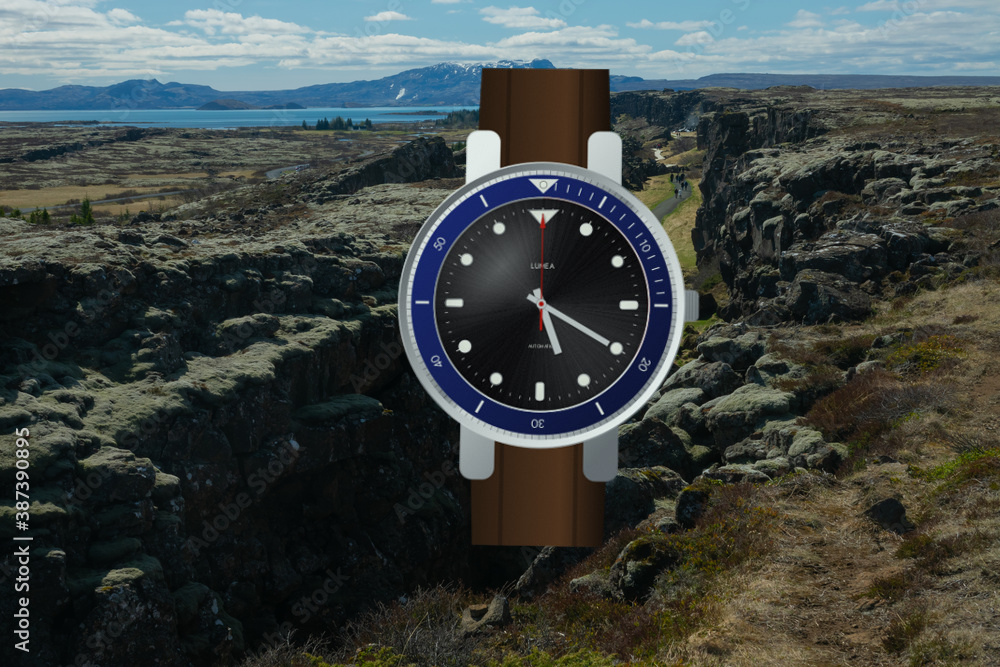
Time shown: {"hour": 5, "minute": 20, "second": 0}
